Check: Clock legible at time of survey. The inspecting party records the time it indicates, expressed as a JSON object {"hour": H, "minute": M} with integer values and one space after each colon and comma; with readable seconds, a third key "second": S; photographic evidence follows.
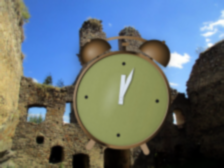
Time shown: {"hour": 12, "minute": 3}
